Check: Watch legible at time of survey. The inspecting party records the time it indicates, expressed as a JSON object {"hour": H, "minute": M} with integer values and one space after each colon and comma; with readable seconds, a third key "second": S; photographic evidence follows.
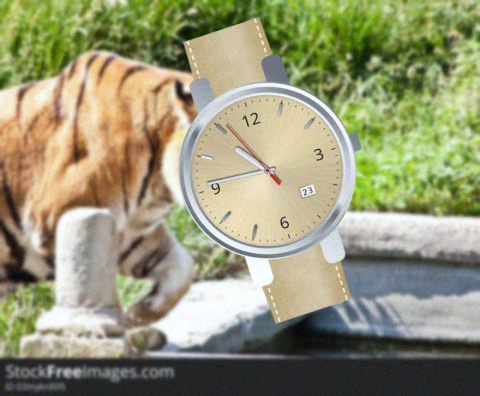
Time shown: {"hour": 10, "minute": 45, "second": 56}
